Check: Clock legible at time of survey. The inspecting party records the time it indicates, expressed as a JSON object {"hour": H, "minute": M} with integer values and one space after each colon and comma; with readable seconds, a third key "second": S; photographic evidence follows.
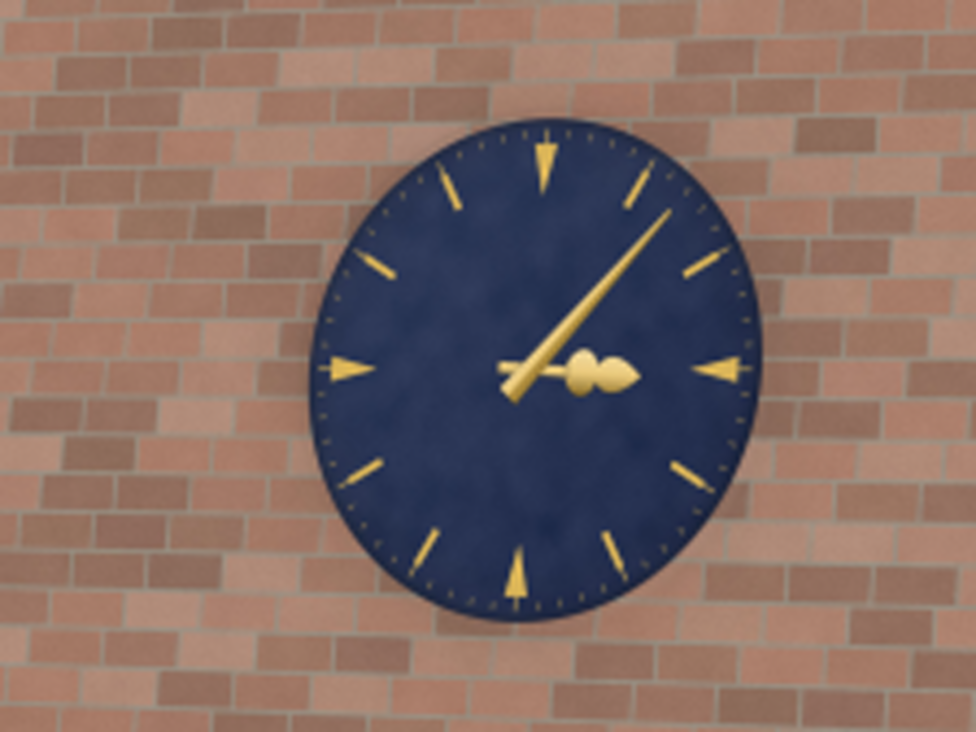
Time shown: {"hour": 3, "minute": 7}
